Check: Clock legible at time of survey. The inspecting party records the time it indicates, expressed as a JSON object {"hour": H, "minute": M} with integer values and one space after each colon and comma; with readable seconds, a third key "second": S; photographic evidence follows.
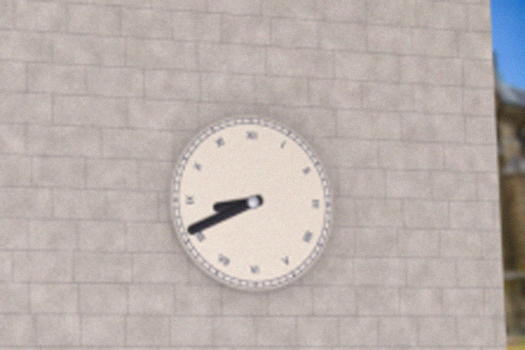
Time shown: {"hour": 8, "minute": 41}
